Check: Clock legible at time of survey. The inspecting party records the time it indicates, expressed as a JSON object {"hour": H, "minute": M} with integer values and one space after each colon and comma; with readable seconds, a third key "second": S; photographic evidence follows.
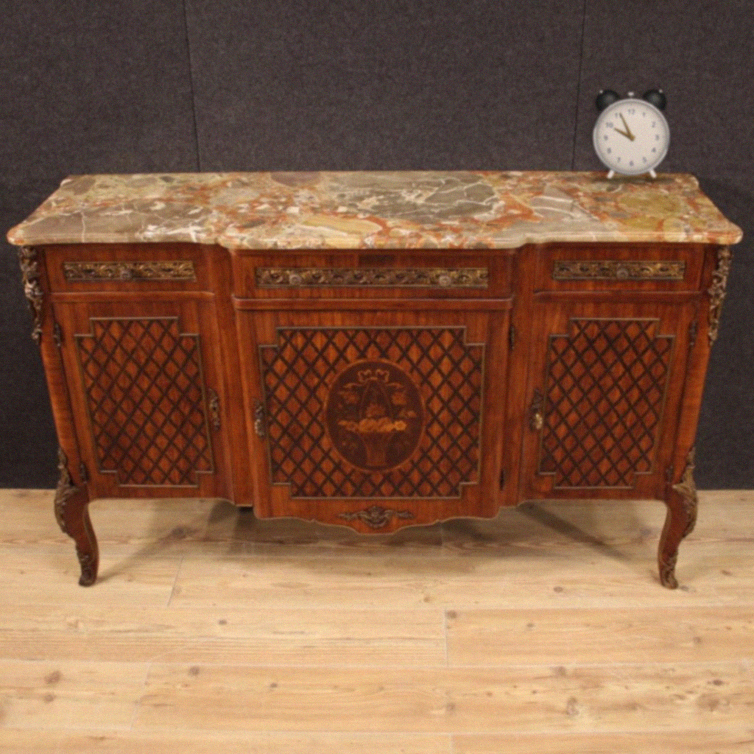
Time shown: {"hour": 9, "minute": 56}
